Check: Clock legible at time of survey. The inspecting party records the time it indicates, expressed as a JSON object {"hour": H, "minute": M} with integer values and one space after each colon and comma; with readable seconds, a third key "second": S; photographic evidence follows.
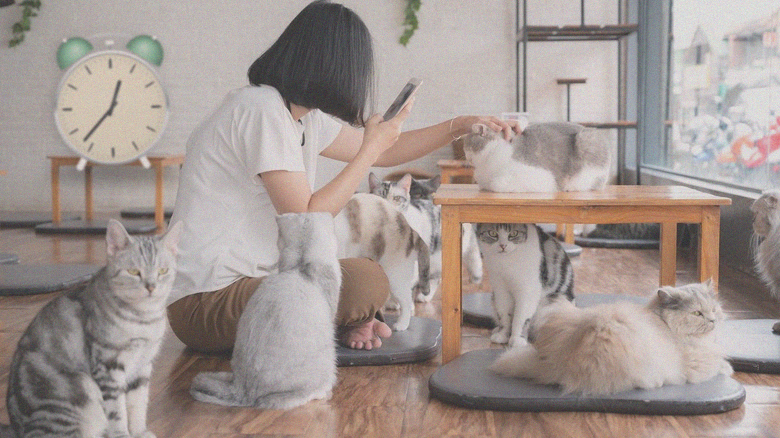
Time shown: {"hour": 12, "minute": 37}
